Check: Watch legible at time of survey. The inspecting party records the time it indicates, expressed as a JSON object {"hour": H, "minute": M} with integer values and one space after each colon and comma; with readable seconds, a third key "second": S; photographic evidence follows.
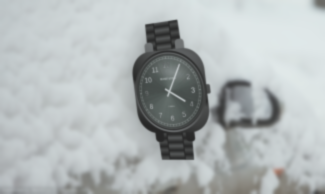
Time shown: {"hour": 4, "minute": 5}
